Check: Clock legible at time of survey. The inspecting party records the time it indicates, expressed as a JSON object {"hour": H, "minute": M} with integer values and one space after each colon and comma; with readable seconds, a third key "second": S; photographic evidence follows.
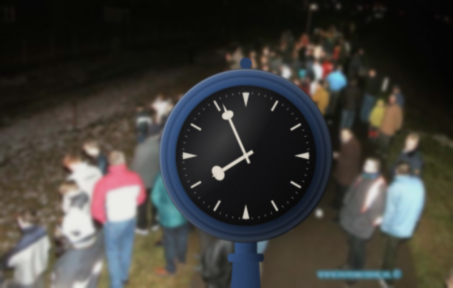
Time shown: {"hour": 7, "minute": 56}
